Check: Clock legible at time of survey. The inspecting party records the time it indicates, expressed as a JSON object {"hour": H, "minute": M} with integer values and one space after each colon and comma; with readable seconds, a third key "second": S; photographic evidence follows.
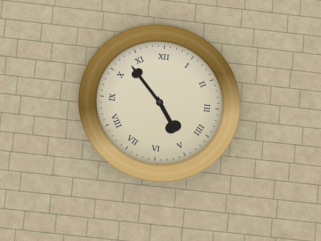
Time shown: {"hour": 4, "minute": 53}
